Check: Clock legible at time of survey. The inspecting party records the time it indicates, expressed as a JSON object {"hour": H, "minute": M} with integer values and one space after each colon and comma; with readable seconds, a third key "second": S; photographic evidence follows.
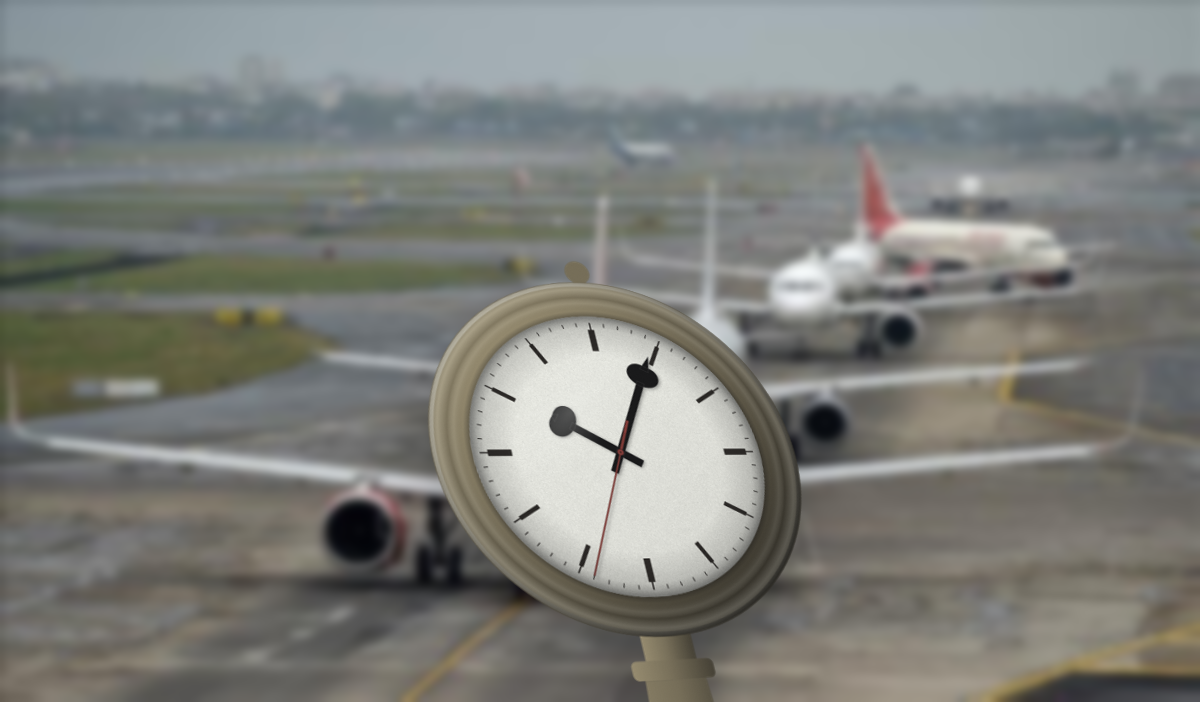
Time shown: {"hour": 10, "minute": 4, "second": 34}
